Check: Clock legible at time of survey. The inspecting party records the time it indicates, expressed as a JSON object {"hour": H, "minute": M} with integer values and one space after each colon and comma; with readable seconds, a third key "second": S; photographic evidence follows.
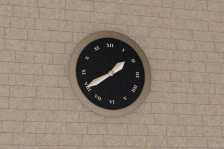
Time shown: {"hour": 1, "minute": 40}
